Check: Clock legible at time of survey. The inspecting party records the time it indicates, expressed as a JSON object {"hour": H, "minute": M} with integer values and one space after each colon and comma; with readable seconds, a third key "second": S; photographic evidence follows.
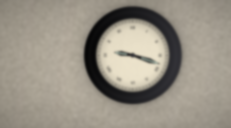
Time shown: {"hour": 9, "minute": 18}
